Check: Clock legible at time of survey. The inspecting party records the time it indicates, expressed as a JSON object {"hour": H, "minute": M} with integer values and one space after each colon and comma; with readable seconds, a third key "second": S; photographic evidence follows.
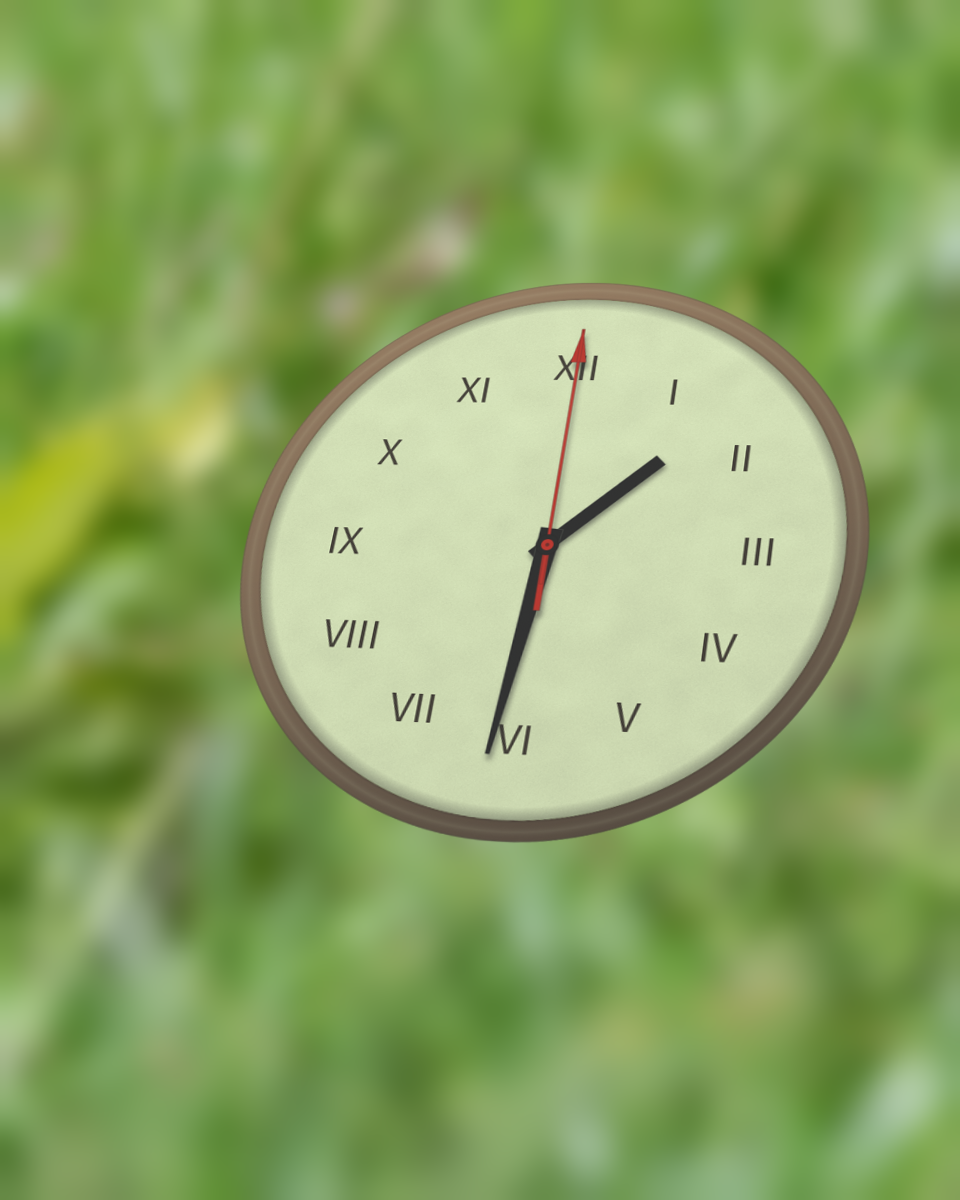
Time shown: {"hour": 1, "minute": 31, "second": 0}
